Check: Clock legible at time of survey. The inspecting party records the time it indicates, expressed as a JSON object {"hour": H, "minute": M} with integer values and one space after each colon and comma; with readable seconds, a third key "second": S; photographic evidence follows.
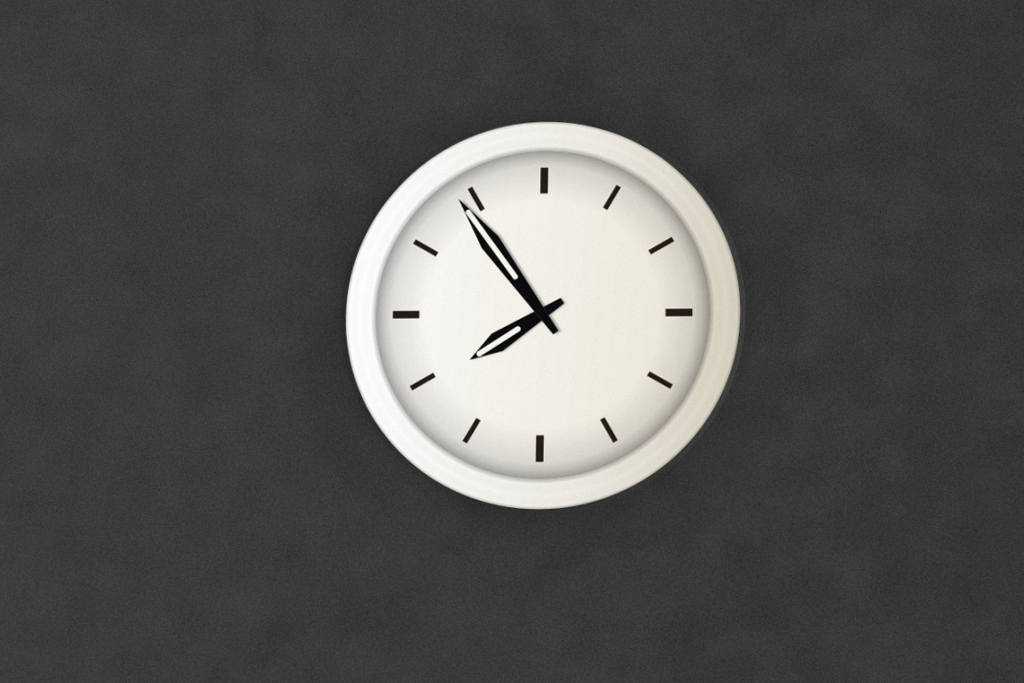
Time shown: {"hour": 7, "minute": 54}
